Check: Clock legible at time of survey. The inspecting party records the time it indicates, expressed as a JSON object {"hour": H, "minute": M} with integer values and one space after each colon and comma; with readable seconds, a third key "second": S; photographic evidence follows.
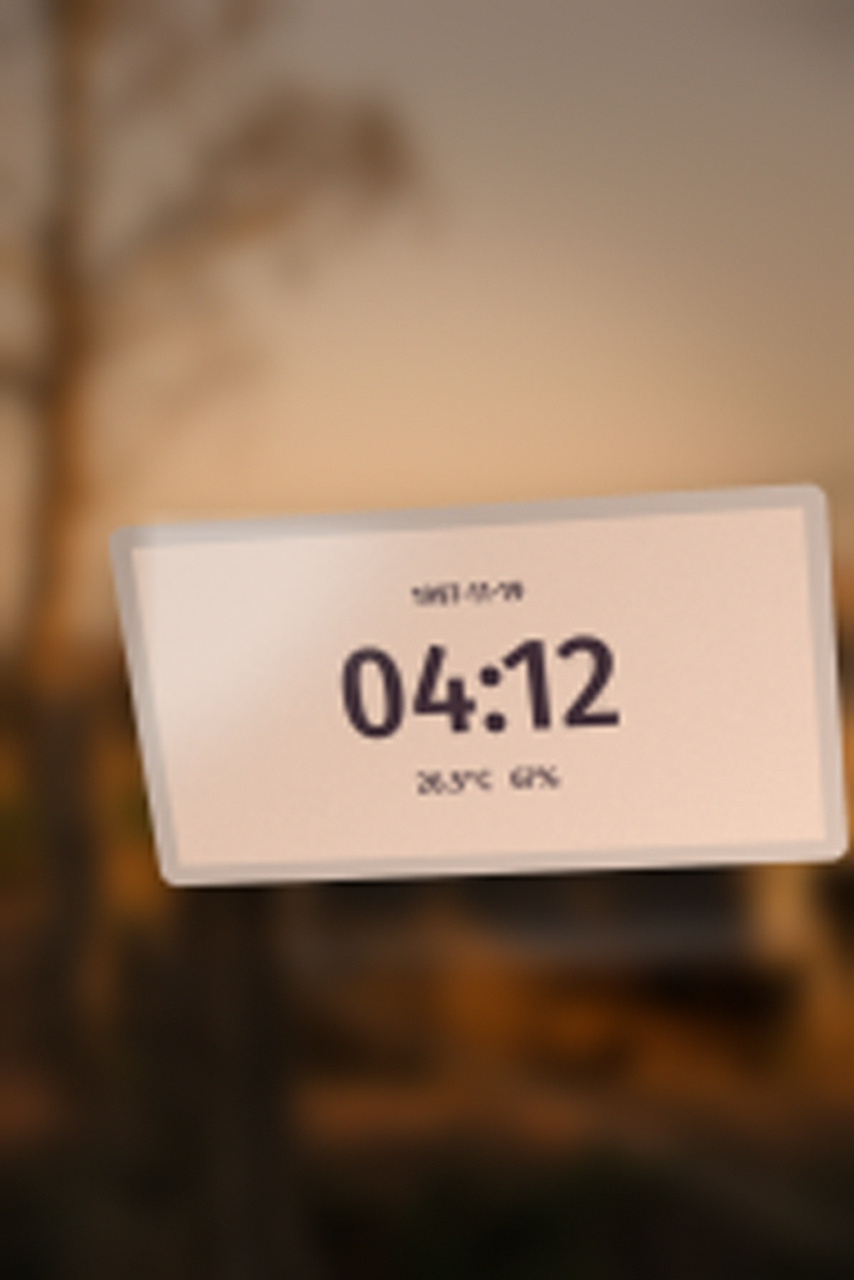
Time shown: {"hour": 4, "minute": 12}
